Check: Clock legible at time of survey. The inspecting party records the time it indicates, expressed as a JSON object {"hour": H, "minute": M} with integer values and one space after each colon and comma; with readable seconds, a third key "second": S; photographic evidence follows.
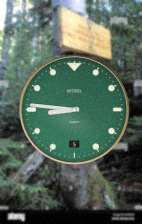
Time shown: {"hour": 8, "minute": 46}
